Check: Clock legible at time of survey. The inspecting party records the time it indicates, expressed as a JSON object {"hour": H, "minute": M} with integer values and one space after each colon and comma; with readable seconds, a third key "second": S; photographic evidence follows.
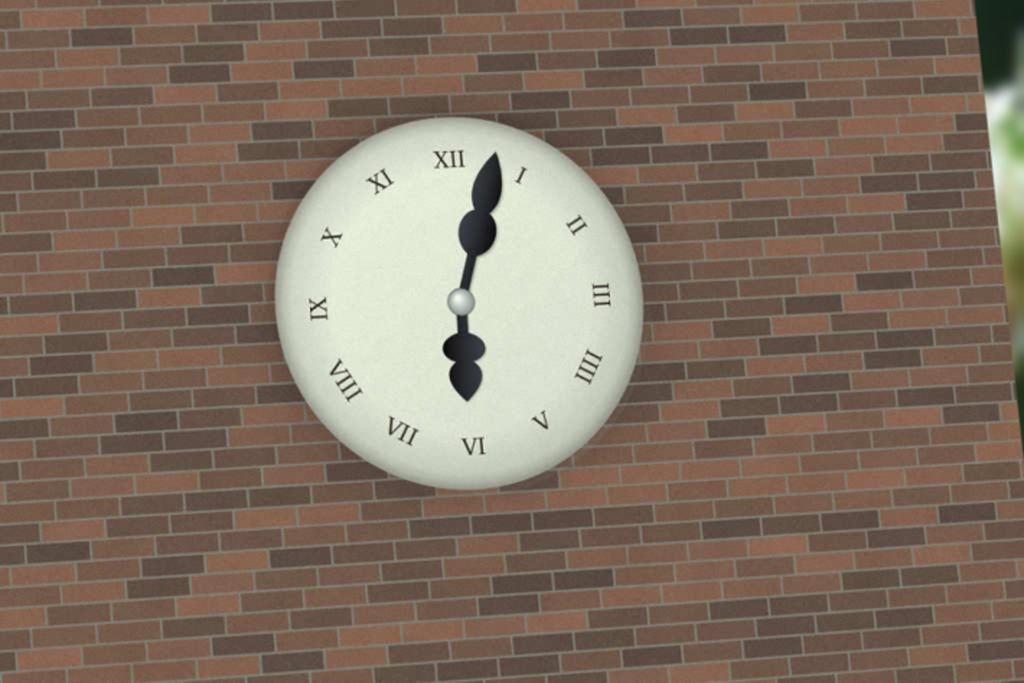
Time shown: {"hour": 6, "minute": 3}
